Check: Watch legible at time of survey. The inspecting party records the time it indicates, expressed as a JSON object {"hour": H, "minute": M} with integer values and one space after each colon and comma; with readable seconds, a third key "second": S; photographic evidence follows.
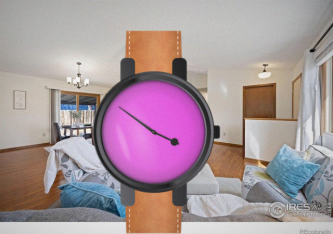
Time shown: {"hour": 3, "minute": 51}
